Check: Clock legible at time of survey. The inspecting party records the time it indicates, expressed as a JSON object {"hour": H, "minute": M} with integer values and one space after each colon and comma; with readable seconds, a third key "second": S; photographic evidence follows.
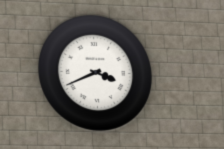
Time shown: {"hour": 3, "minute": 41}
